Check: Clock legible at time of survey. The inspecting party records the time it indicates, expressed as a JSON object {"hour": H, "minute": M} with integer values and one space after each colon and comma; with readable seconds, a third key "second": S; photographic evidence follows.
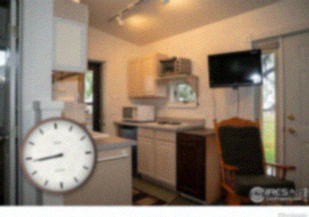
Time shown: {"hour": 8, "minute": 44}
